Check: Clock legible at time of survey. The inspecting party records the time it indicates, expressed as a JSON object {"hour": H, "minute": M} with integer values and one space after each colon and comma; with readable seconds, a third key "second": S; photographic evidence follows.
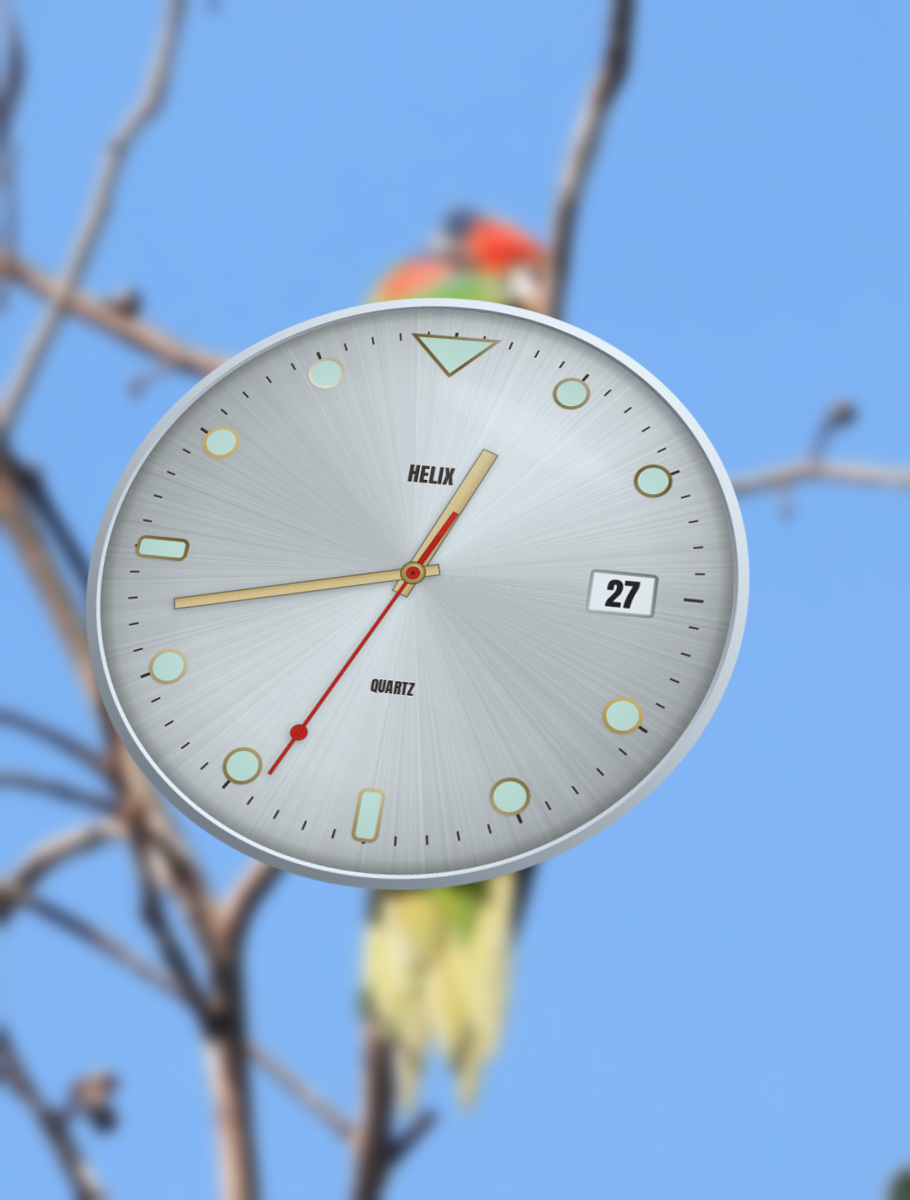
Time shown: {"hour": 12, "minute": 42, "second": 34}
